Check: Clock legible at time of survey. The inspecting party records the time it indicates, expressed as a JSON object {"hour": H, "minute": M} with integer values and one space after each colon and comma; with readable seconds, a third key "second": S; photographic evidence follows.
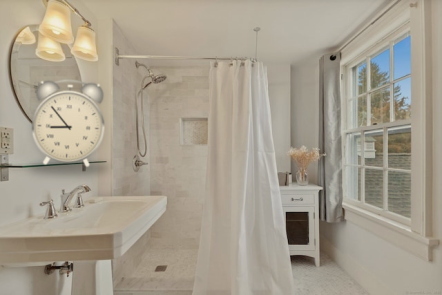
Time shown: {"hour": 8, "minute": 53}
